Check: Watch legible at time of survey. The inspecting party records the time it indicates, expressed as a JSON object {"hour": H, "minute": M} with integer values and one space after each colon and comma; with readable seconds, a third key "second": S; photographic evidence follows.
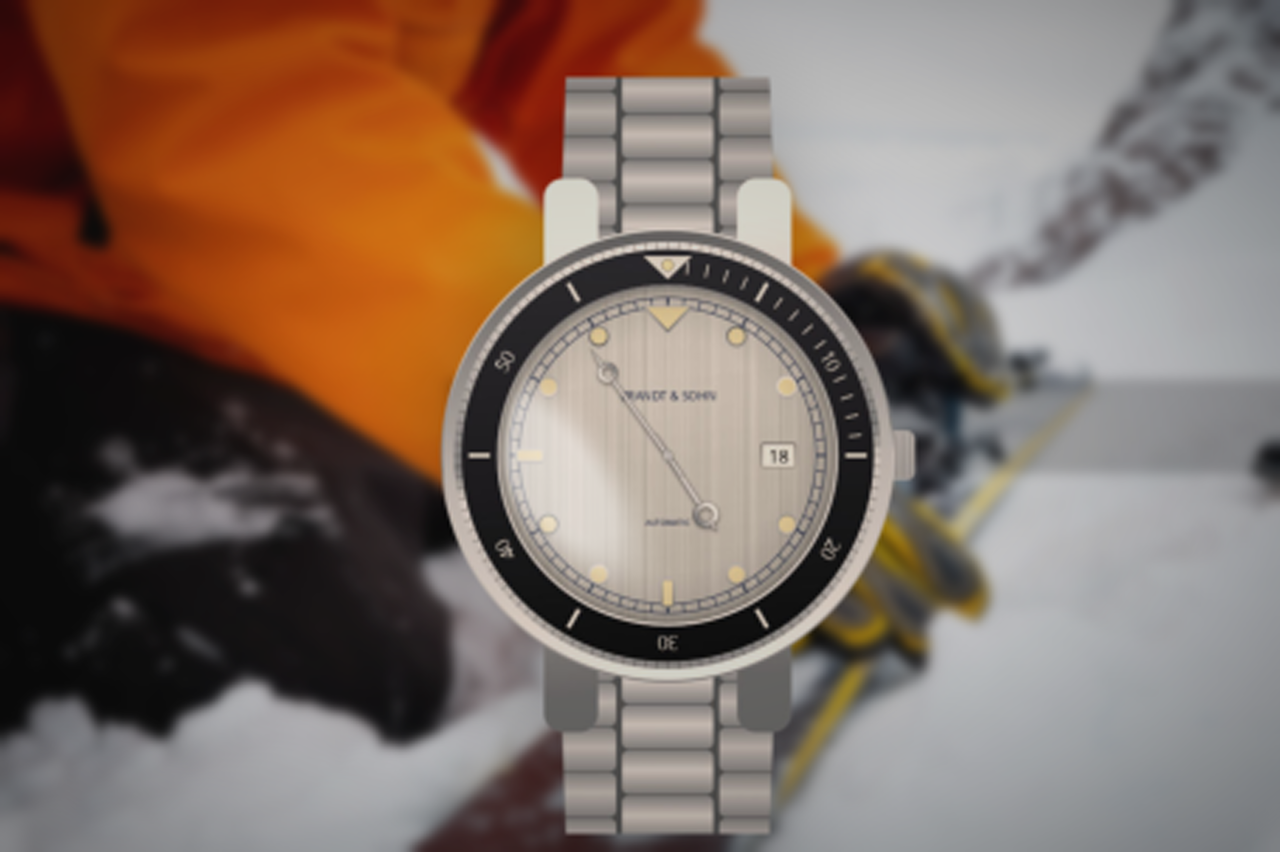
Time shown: {"hour": 4, "minute": 54}
